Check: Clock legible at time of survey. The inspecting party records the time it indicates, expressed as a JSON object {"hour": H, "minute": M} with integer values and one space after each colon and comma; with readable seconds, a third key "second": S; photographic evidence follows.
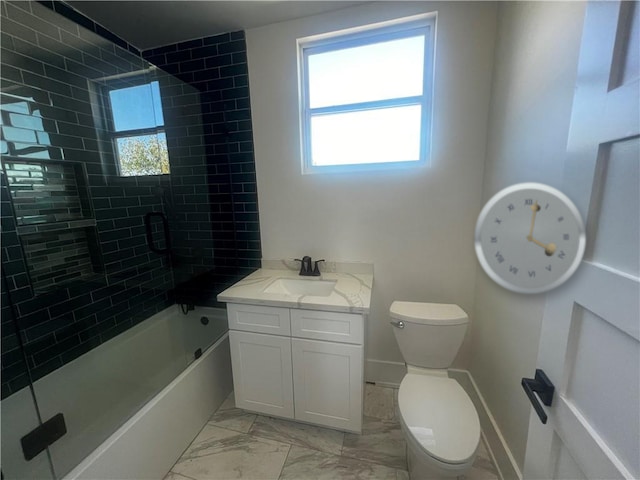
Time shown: {"hour": 4, "minute": 2}
